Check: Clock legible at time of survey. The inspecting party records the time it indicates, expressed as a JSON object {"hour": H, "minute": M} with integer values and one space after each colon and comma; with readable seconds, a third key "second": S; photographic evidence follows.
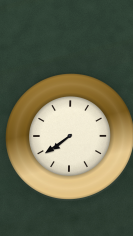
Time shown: {"hour": 7, "minute": 39}
